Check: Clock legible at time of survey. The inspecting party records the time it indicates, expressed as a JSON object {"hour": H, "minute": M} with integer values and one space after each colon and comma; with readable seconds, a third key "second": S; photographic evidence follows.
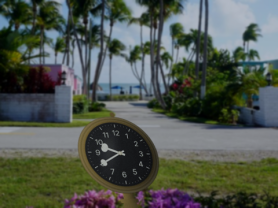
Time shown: {"hour": 9, "minute": 40}
